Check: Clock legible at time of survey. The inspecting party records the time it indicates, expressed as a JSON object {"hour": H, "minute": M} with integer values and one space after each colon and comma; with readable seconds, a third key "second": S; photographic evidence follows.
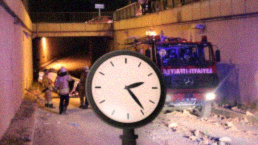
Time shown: {"hour": 2, "minute": 24}
